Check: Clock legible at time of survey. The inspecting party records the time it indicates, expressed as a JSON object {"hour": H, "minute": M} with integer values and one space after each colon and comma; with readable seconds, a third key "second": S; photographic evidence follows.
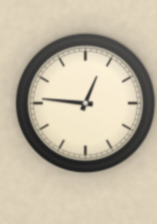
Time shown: {"hour": 12, "minute": 46}
